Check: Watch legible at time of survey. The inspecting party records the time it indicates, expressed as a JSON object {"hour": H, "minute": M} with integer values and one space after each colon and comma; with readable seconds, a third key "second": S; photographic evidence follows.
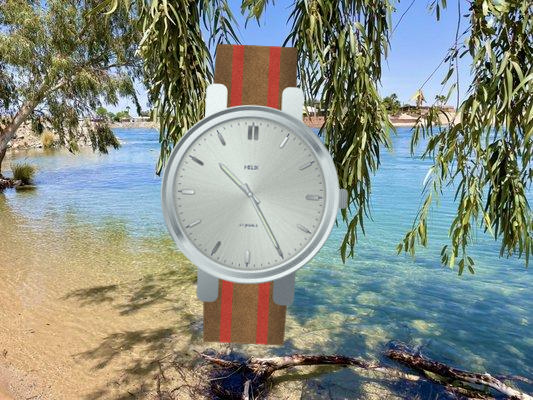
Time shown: {"hour": 10, "minute": 25}
